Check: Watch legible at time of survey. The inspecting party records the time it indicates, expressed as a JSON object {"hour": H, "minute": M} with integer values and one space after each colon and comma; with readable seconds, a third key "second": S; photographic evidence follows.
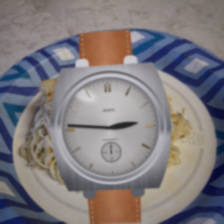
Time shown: {"hour": 2, "minute": 46}
